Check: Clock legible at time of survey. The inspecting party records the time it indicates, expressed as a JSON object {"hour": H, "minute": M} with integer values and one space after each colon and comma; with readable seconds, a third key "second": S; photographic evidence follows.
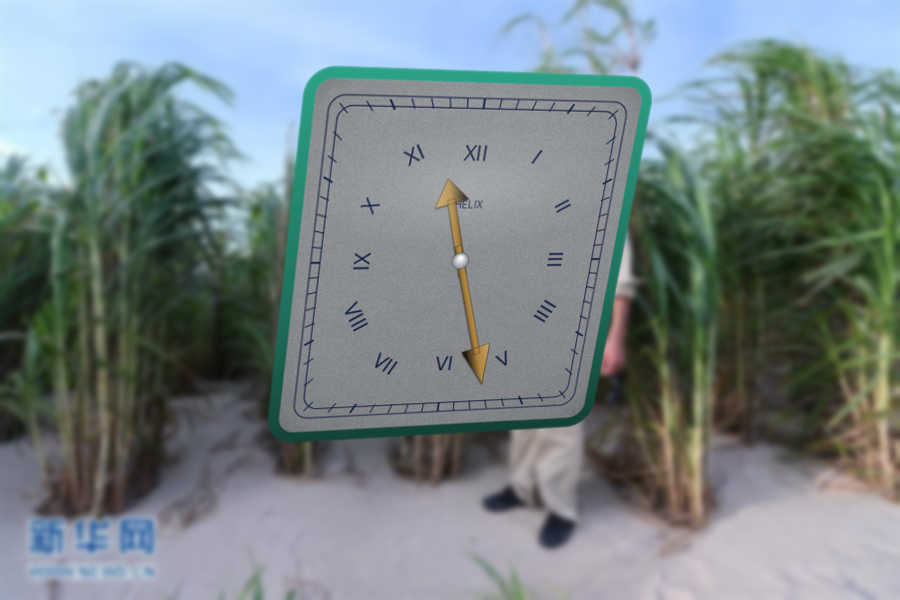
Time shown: {"hour": 11, "minute": 27}
